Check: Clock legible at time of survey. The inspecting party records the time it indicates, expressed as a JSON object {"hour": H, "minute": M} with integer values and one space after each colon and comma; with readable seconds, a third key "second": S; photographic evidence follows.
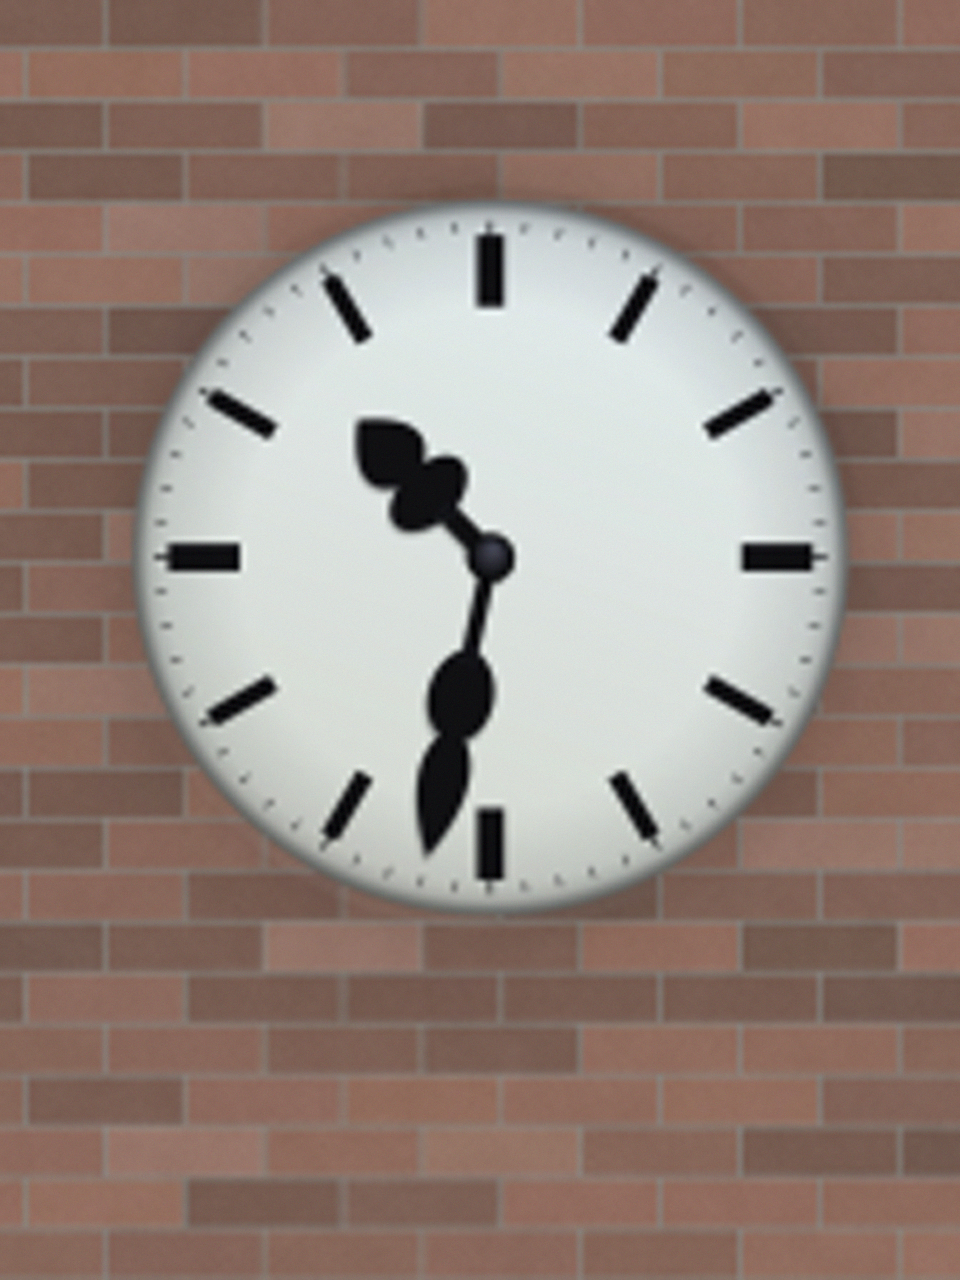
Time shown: {"hour": 10, "minute": 32}
